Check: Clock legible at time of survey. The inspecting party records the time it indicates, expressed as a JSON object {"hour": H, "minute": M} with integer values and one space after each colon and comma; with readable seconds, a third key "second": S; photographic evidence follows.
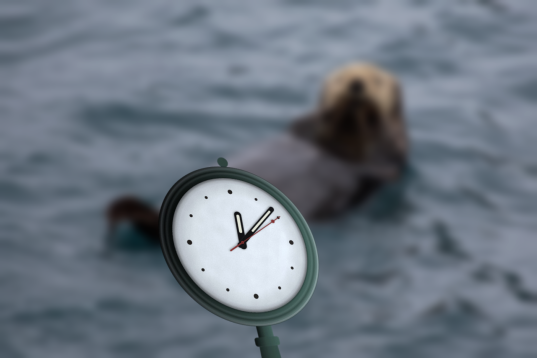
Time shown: {"hour": 12, "minute": 8, "second": 10}
